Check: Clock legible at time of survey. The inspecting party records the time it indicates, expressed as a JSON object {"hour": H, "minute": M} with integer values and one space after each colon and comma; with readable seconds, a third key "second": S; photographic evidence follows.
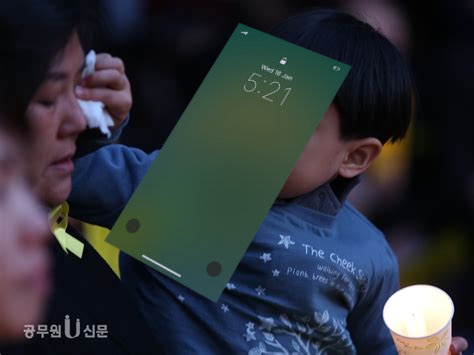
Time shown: {"hour": 5, "minute": 21}
